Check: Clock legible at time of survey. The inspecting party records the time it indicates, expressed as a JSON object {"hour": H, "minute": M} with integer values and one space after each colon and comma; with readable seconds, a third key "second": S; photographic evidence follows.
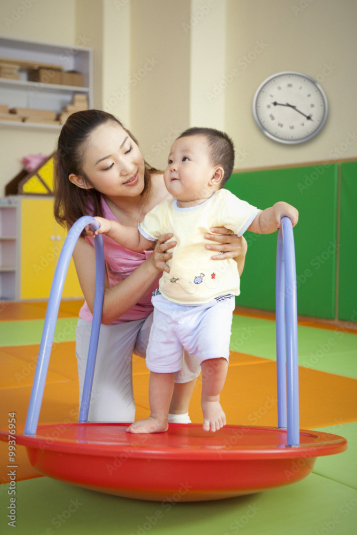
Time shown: {"hour": 9, "minute": 21}
